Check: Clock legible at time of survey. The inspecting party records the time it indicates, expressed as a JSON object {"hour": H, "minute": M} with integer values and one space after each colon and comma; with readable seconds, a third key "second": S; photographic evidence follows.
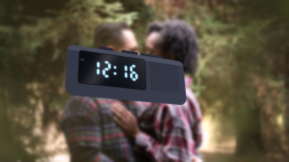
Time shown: {"hour": 12, "minute": 16}
